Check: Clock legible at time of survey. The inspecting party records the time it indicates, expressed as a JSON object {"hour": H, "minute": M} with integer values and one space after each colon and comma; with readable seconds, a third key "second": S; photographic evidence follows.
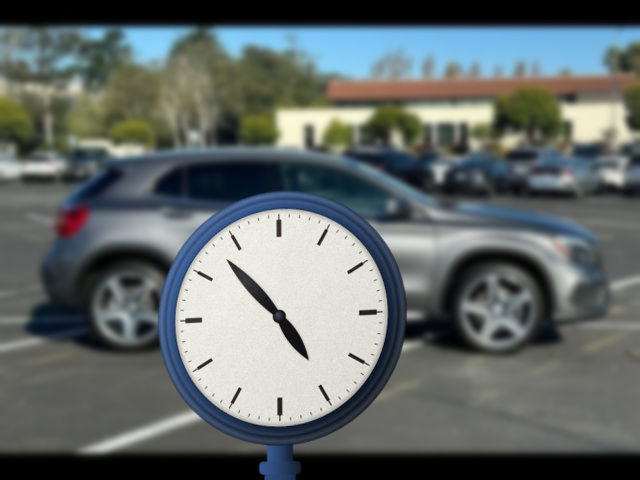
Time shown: {"hour": 4, "minute": 53}
